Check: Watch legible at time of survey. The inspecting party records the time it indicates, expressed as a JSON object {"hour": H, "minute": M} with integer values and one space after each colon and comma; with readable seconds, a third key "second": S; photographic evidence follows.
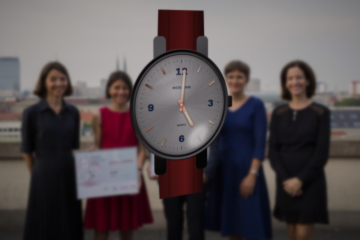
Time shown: {"hour": 5, "minute": 1}
